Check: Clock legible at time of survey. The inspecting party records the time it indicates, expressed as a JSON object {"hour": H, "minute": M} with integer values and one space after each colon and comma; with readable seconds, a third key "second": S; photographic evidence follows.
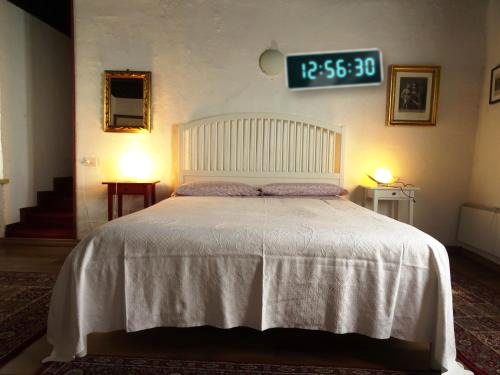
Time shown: {"hour": 12, "minute": 56, "second": 30}
